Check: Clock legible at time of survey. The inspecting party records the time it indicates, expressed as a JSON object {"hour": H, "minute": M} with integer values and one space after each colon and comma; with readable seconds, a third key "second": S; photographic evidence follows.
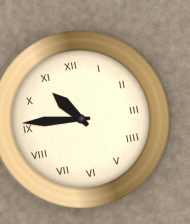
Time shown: {"hour": 10, "minute": 46}
